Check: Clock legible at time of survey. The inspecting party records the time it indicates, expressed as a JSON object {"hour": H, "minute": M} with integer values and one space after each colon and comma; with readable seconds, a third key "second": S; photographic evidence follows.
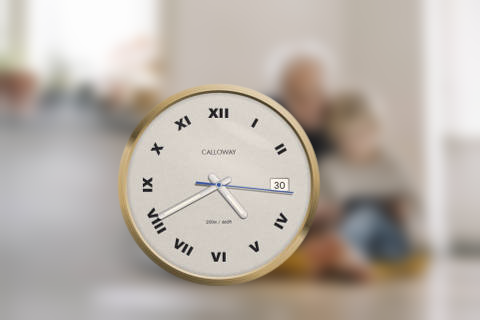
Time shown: {"hour": 4, "minute": 40, "second": 16}
